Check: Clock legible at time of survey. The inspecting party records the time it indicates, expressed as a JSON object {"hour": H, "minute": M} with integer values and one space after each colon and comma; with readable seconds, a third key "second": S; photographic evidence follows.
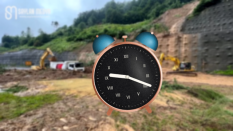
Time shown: {"hour": 9, "minute": 19}
